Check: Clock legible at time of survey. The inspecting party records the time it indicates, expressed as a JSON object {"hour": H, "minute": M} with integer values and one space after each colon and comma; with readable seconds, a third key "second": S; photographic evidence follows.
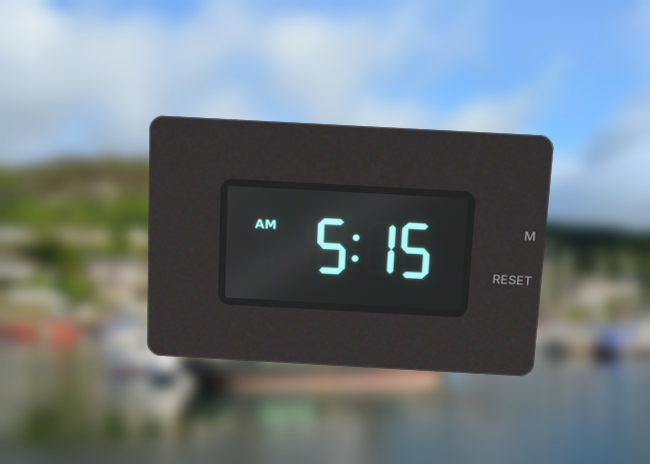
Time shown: {"hour": 5, "minute": 15}
